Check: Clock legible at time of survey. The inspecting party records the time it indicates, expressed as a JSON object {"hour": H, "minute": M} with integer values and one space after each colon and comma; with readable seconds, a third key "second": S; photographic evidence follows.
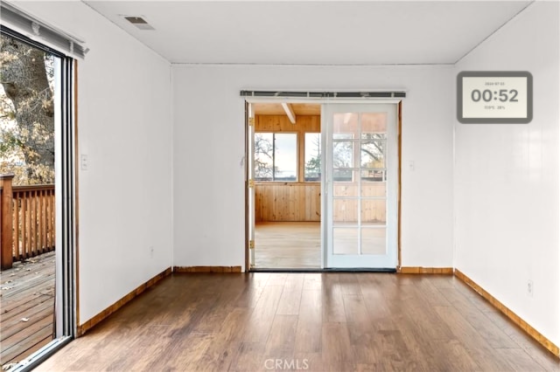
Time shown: {"hour": 0, "minute": 52}
